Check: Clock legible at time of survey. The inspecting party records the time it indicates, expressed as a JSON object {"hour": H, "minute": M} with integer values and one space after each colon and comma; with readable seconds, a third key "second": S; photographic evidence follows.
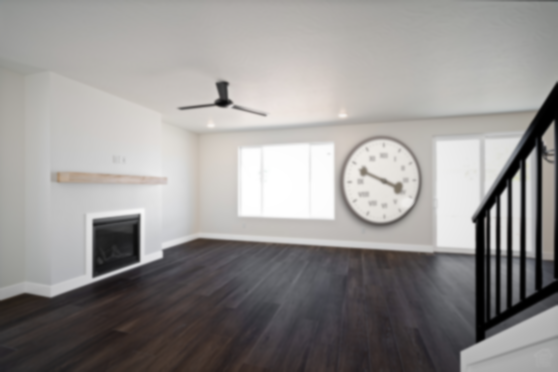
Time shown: {"hour": 3, "minute": 49}
